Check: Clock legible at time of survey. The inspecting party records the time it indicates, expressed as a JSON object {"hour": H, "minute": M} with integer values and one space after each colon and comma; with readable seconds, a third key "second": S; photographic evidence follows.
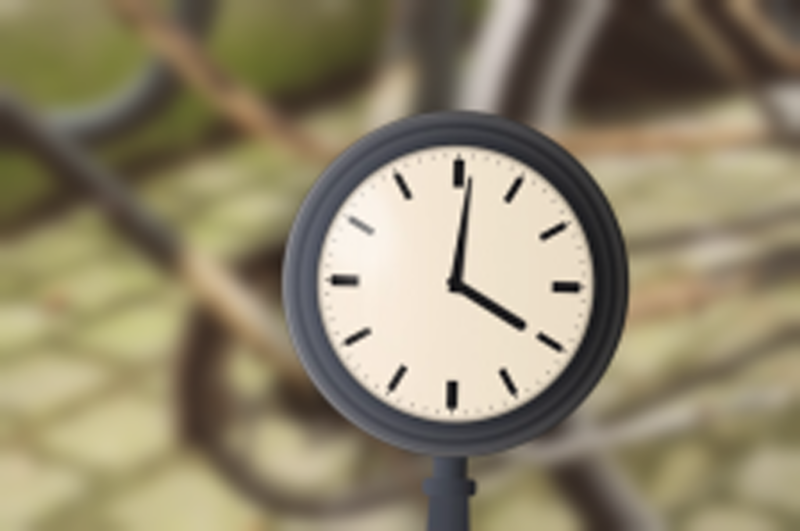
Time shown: {"hour": 4, "minute": 1}
